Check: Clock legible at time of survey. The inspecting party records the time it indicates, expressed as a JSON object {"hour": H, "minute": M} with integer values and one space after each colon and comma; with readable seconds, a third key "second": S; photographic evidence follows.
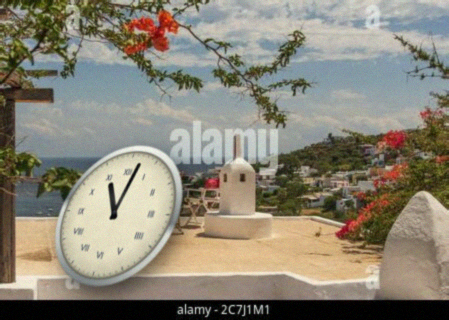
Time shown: {"hour": 11, "minute": 2}
